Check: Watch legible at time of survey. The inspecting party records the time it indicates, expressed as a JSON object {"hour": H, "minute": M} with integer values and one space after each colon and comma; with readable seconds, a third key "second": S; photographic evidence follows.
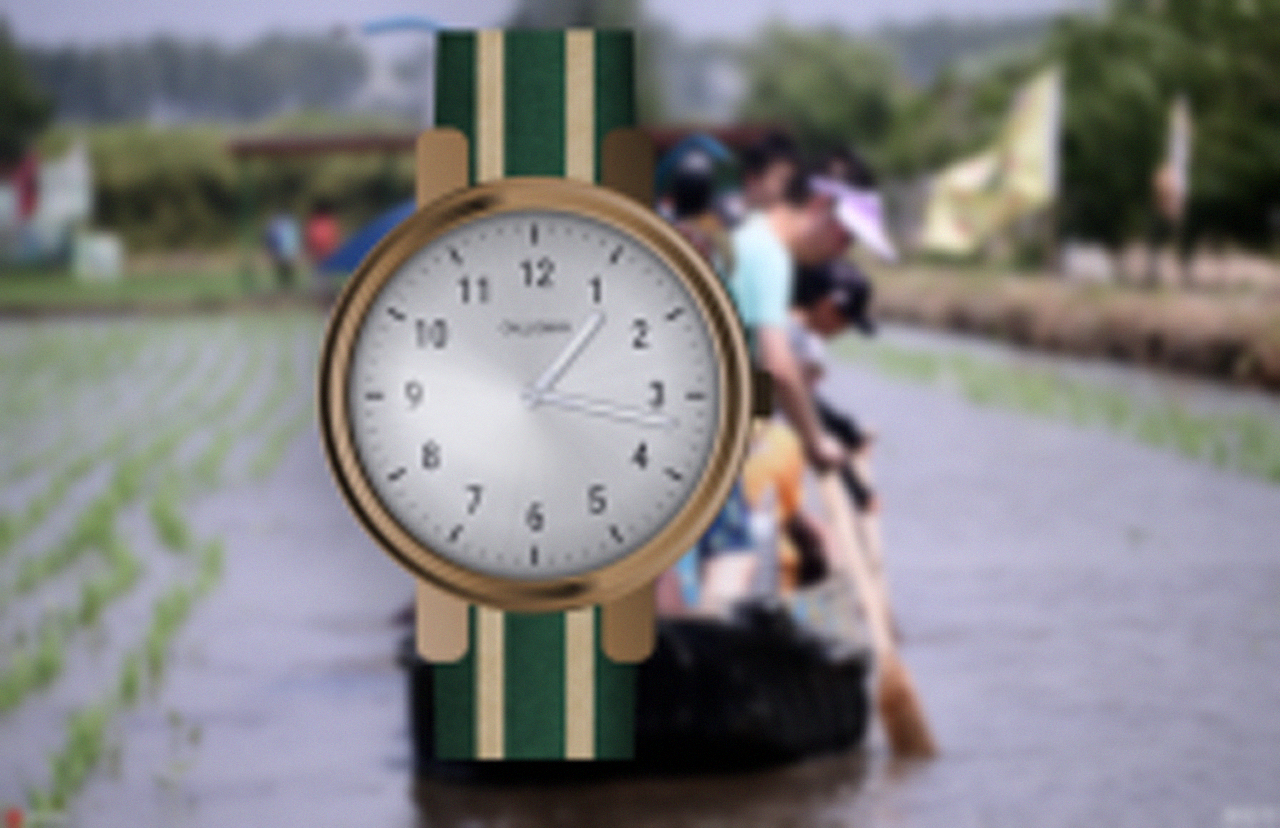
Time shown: {"hour": 1, "minute": 17}
